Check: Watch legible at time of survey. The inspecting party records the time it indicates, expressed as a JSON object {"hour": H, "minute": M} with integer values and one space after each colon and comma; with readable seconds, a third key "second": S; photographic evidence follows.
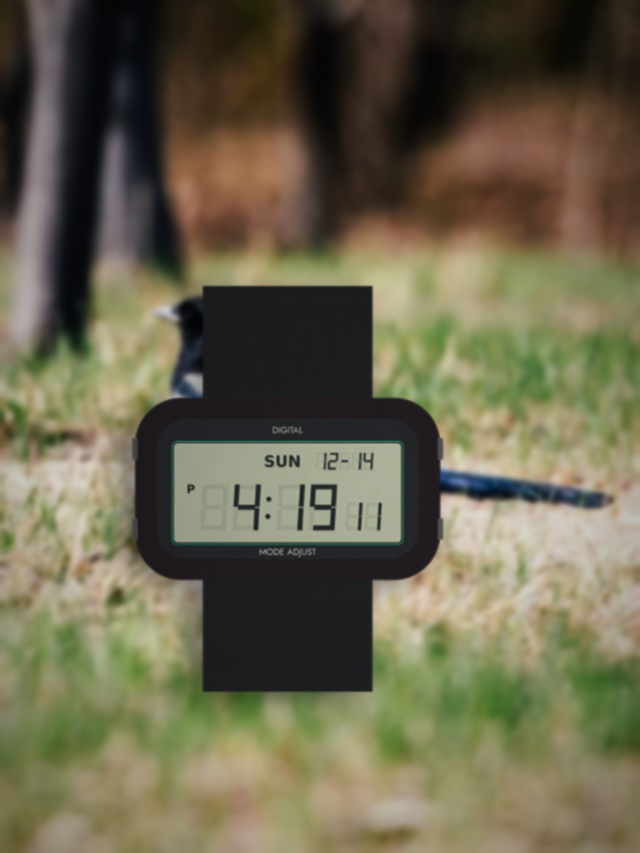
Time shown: {"hour": 4, "minute": 19, "second": 11}
